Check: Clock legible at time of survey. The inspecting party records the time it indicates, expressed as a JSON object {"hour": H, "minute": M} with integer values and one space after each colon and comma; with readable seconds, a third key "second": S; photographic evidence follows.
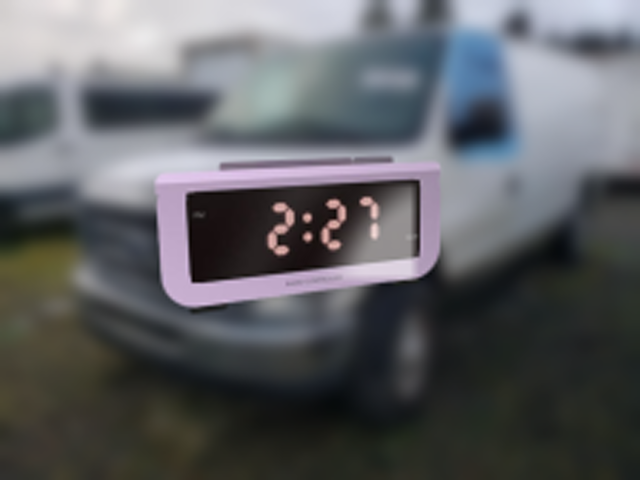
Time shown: {"hour": 2, "minute": 27}
